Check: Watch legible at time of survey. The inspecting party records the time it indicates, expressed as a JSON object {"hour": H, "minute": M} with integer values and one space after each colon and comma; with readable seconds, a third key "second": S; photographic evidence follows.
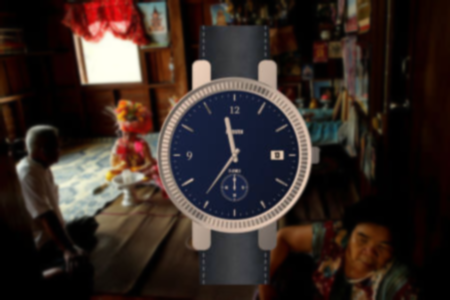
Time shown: {"hour": 11, "minute": 36}
